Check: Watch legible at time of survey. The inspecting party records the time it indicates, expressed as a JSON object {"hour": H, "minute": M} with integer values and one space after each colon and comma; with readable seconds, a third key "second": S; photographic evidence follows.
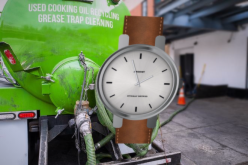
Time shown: {"hour": 1, "minute": 57}
